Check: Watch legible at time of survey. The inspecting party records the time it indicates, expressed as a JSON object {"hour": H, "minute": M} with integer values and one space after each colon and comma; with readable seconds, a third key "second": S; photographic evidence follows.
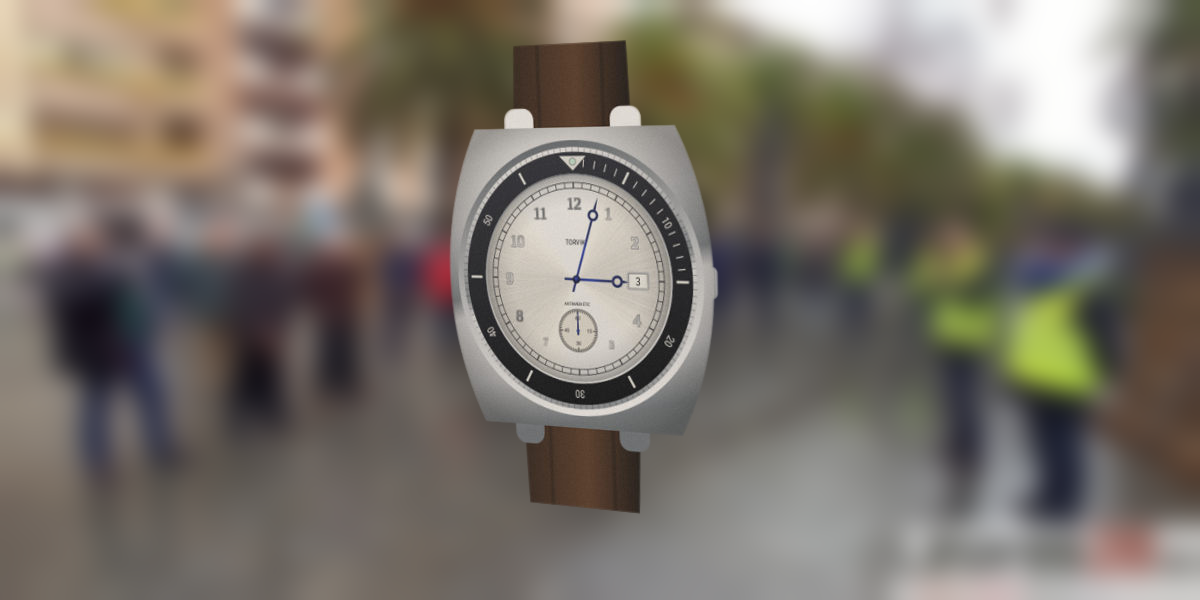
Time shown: {"hour": 3, "minute": 3}
